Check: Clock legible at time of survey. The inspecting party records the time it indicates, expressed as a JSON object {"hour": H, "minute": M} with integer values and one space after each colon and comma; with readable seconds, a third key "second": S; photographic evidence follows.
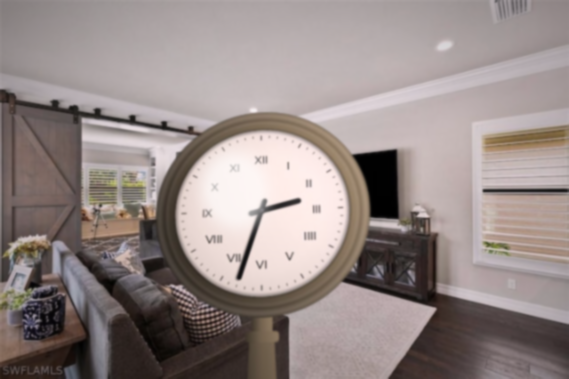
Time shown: {"hour": 2, "minute": 33}
